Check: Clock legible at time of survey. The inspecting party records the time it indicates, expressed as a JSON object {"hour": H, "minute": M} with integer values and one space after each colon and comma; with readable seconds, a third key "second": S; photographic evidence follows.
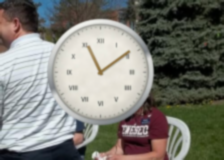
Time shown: {"hour": 11, "minute": 9}
